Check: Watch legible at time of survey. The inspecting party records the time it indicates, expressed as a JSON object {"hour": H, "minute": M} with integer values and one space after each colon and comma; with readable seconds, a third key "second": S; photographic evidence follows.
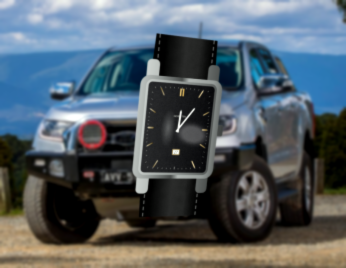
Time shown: {"hour": 12, "minute": 6}
